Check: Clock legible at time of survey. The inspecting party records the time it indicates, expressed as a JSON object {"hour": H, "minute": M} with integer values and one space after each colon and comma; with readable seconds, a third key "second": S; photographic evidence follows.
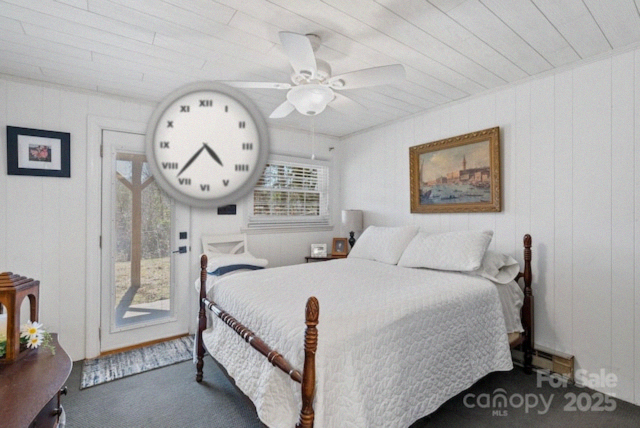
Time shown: {"hour": 4, "minute": 37}
